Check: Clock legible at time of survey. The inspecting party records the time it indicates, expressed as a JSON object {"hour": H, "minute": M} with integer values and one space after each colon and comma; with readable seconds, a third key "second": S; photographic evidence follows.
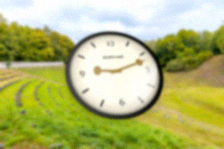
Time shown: {"hour": 9, "minute": 12}
